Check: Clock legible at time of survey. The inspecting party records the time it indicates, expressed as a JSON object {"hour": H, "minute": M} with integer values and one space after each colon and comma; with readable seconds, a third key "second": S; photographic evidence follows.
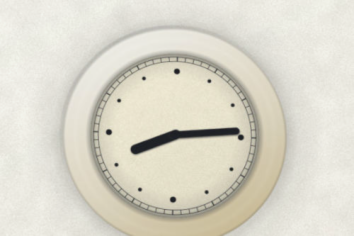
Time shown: {"hour": 8, "minute": 14}
